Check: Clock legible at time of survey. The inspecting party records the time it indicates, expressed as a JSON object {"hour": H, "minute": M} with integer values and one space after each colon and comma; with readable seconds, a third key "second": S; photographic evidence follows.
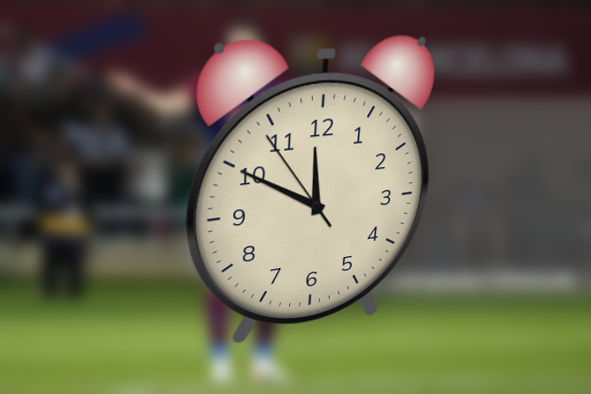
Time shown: {"hour": 11, "minute": 49, "second": 54}
